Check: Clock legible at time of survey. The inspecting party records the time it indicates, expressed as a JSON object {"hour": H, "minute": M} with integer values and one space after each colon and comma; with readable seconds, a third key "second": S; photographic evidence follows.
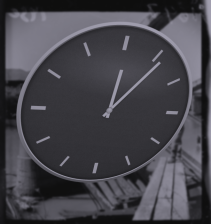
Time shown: {"hour": 12, "minute": 6}
